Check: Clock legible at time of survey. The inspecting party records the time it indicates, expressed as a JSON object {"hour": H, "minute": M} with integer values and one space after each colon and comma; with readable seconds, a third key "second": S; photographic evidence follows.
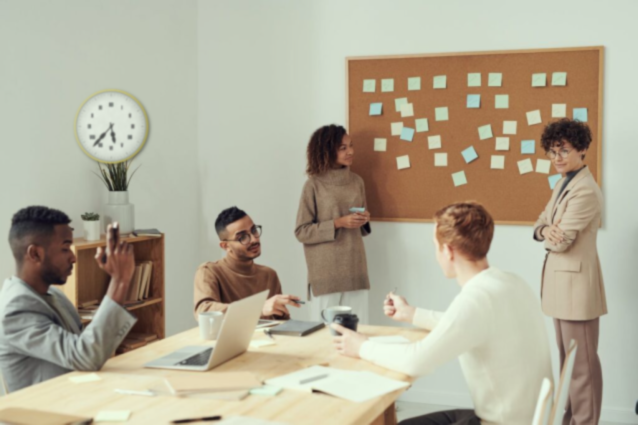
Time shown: {"hour": 5, "minute": 37}
